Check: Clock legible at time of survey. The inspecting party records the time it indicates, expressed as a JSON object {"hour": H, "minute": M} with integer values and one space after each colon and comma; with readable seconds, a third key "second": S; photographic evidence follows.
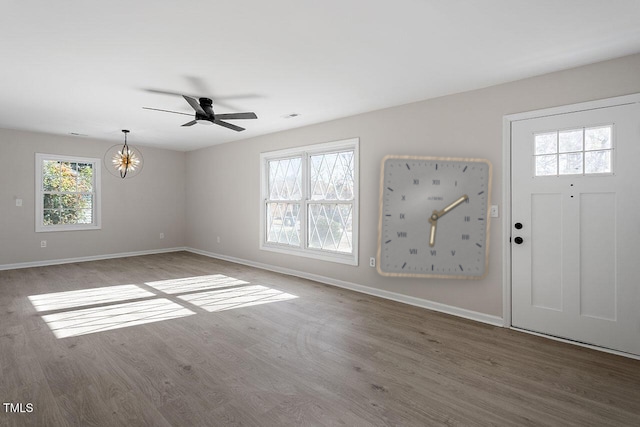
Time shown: {"hour": 6, "minute": 9}
